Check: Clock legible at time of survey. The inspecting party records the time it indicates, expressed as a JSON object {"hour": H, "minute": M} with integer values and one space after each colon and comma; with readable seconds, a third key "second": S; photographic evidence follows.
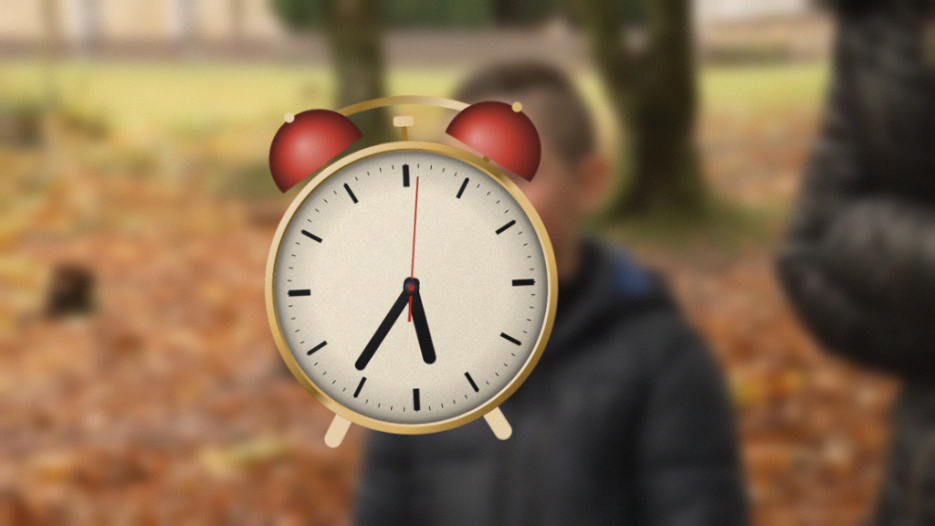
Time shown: {"hour": 5, "minute": 36, "second": 1}
